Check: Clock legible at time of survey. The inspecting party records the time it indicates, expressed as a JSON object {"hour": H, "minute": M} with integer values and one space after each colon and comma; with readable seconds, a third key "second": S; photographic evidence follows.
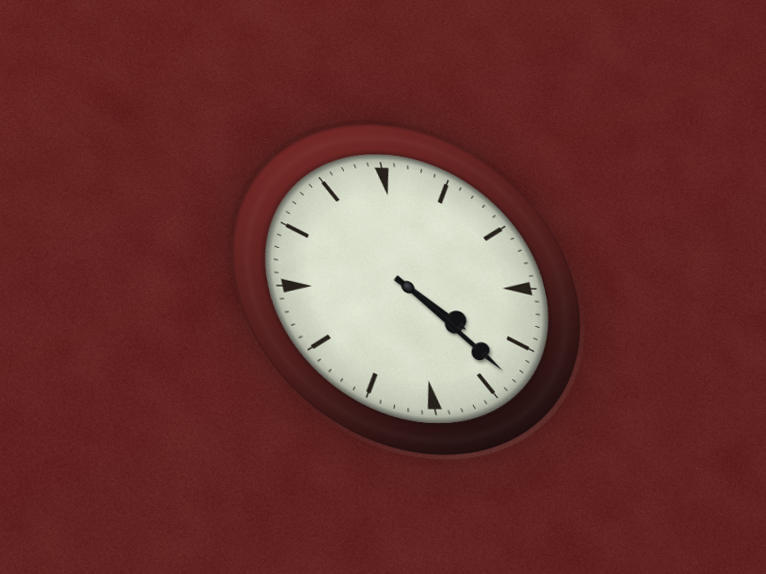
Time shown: {"hour": 4, "minute": 23}
